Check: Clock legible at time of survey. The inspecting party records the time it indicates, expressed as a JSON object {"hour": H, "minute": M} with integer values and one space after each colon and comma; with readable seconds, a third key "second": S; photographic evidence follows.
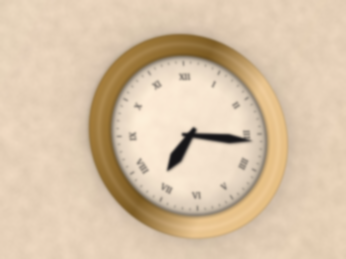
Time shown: {"hour": 7, "minute": 16}
